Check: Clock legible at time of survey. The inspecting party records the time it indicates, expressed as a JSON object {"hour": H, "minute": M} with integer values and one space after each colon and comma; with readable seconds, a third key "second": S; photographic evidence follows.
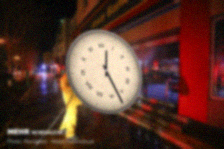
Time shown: {"hour": 12, "minute": 27}
